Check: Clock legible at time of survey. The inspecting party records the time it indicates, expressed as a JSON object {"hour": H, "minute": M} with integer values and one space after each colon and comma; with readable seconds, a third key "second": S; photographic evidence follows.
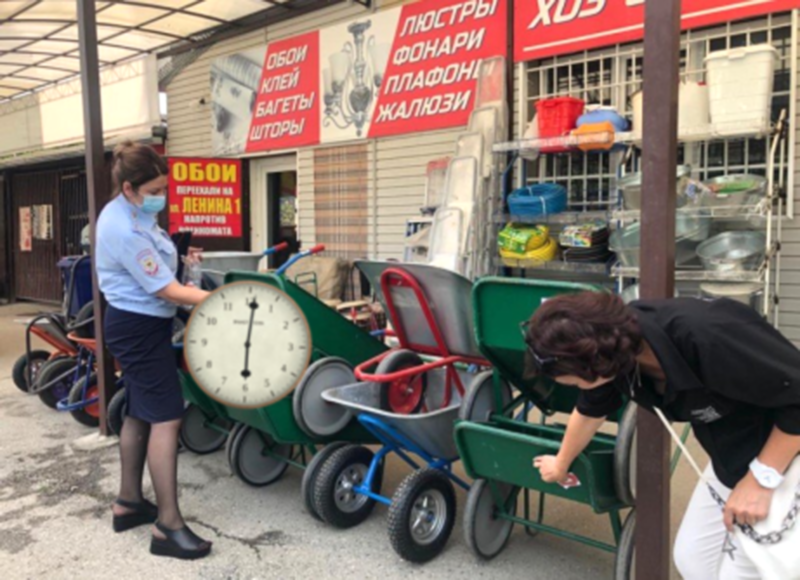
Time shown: {"hour": 6, "minute": 1}
